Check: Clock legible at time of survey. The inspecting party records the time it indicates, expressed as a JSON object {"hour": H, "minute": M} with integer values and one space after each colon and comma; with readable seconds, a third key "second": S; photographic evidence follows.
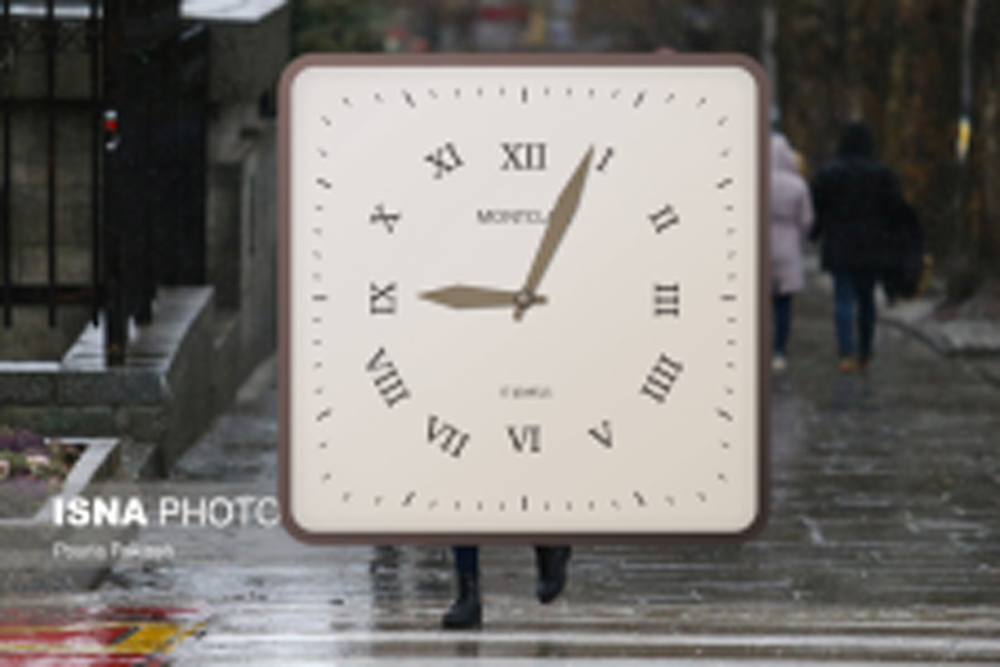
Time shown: {"hour": 9, "minute": 4}
